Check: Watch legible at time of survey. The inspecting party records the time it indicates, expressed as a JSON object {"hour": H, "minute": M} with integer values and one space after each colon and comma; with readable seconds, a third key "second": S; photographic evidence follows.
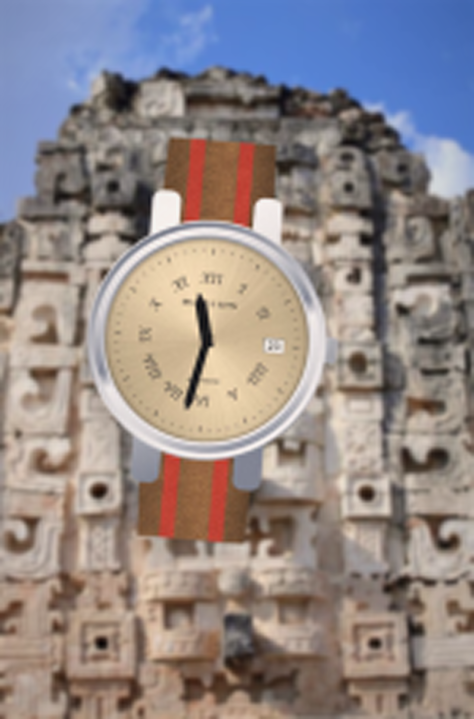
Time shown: {"hour": 11, "minute": 32}
